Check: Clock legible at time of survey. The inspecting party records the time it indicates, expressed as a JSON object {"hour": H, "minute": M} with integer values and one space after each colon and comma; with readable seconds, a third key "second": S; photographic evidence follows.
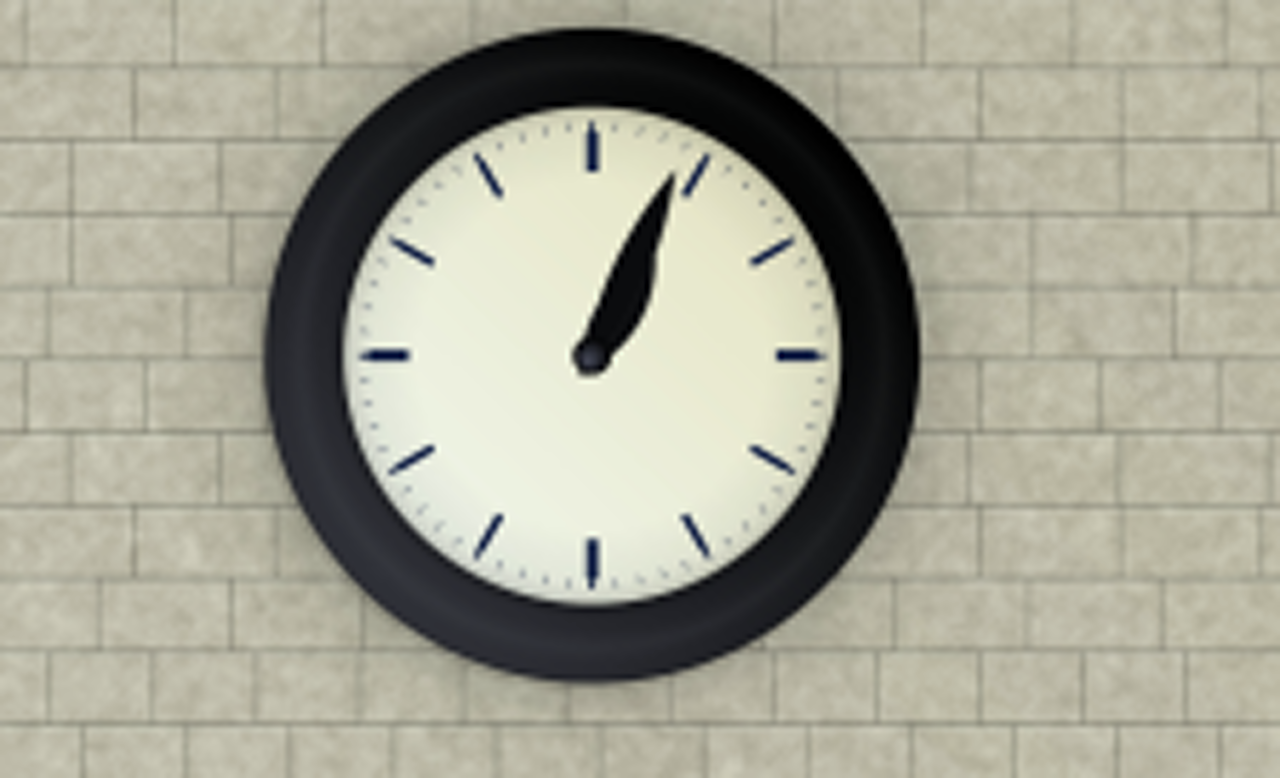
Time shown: {"hour": 1, "minute": 4}
